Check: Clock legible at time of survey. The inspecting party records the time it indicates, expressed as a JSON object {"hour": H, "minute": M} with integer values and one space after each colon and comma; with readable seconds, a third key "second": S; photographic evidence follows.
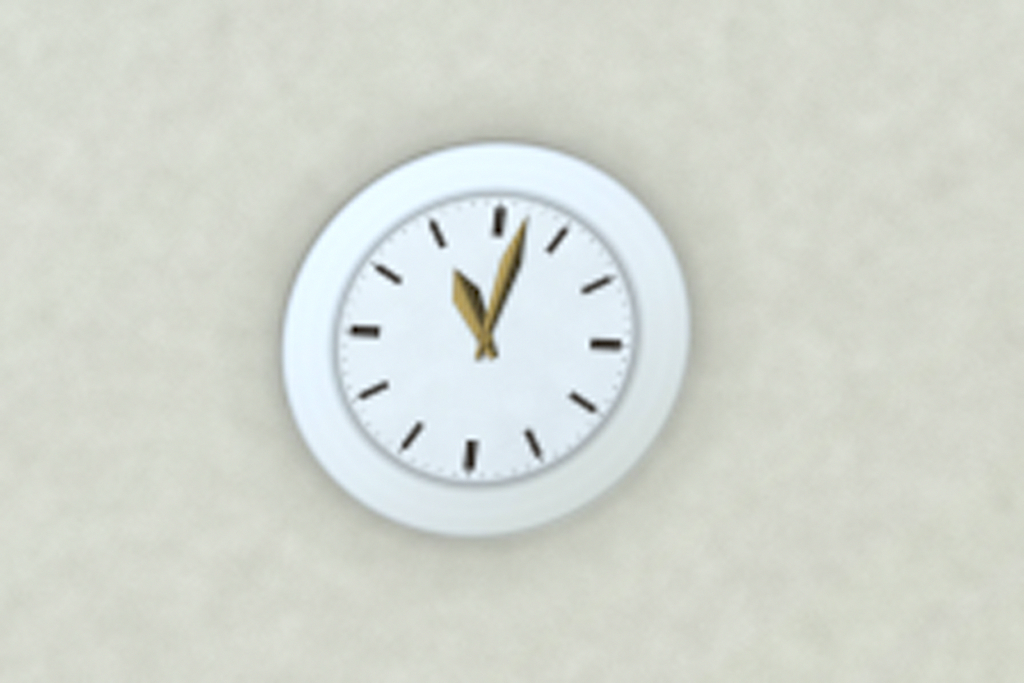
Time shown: {"hour": 11, "minute": 2}
